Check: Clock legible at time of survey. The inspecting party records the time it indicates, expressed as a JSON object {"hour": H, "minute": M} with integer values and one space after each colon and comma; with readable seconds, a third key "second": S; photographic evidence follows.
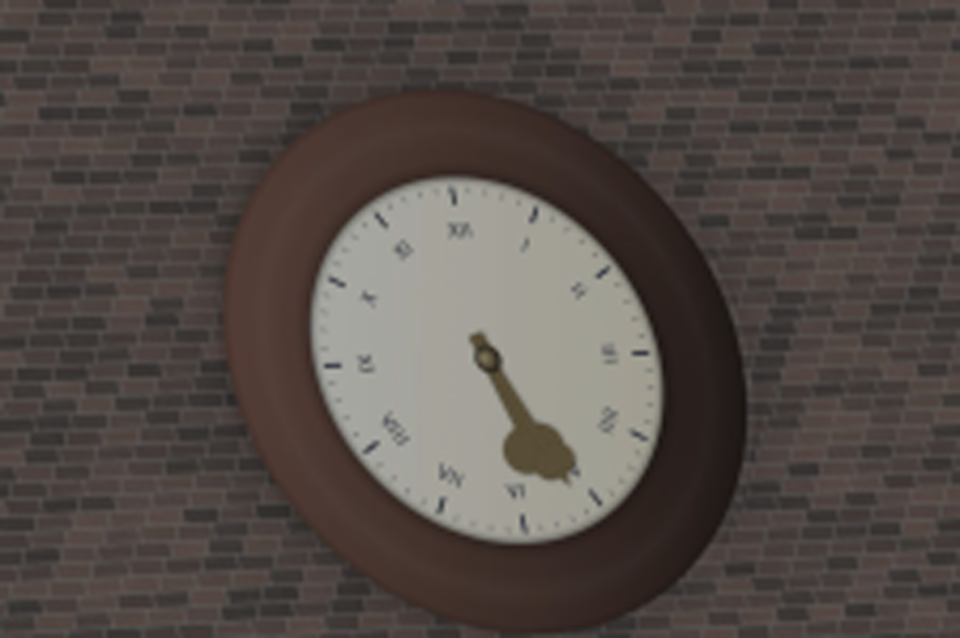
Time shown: {"hour": 5, "minute": 26}
